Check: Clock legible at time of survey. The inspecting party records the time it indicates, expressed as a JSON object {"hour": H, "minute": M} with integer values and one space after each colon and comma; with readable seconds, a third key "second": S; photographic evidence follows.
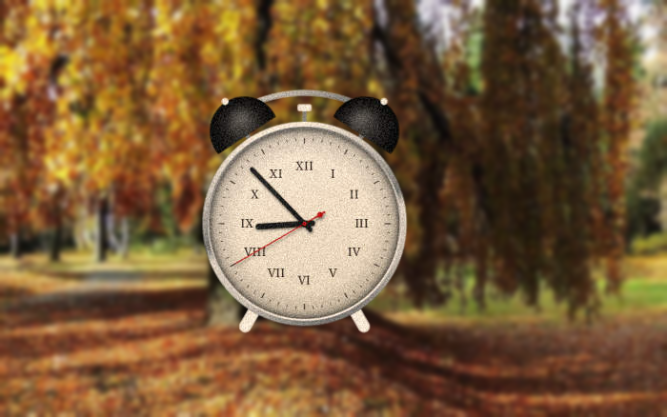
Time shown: {"hour": 8, "minute": 52, "second": 40}
